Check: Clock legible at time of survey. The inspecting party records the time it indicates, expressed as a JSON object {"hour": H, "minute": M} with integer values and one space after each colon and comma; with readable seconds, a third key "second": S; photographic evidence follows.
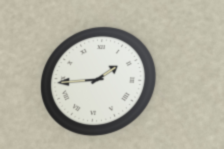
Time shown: {"hour": 1, "minute": 44}
